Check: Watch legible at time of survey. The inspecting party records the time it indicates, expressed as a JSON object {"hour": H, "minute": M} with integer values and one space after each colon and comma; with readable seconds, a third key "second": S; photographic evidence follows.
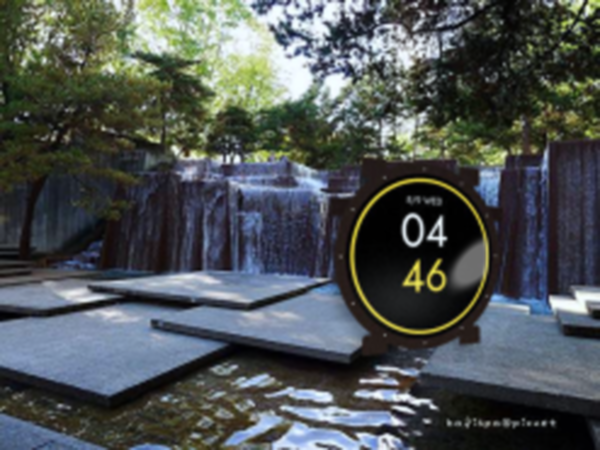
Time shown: {"hour": 4, "minute": 46}
